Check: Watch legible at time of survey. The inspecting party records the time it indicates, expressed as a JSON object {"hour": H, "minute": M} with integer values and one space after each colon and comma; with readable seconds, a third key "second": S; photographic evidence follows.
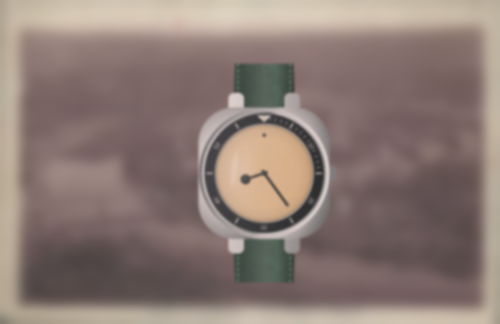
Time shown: {"hour": 8, "minute": 24}
